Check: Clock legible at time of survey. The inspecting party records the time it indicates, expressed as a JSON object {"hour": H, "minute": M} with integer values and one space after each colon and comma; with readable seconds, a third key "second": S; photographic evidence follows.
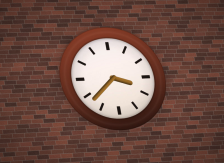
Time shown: {"hour": 3, "minute": 38}
